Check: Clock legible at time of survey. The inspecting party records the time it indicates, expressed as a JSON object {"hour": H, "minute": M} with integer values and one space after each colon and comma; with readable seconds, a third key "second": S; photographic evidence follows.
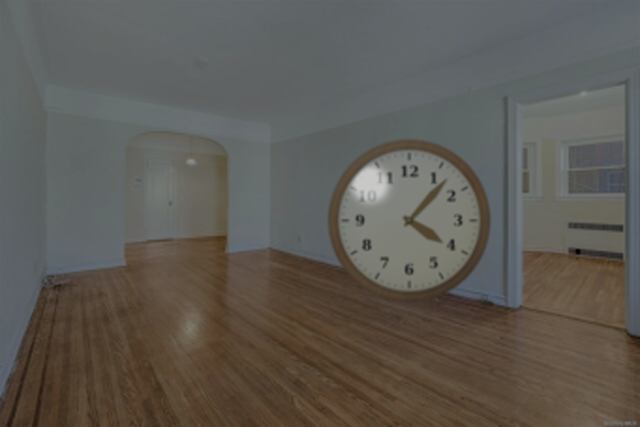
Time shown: {"hour": 4, "minute": 7}
